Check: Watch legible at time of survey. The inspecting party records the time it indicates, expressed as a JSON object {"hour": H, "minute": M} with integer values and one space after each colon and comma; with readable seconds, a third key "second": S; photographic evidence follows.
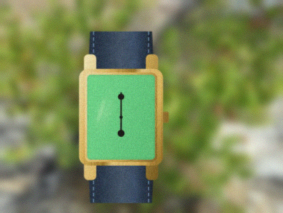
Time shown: {"hour": 6, "minute": 0}
